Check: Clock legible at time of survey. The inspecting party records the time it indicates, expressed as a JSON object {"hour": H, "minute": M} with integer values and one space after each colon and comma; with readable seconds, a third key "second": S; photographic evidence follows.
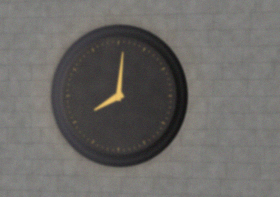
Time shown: {"hour": 8, "minute": 1}
